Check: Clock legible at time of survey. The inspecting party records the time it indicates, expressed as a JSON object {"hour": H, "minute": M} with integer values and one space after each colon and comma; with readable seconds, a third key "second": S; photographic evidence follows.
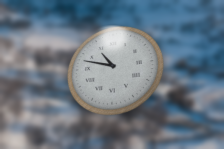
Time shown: {"hour": 10, "minute": 48}
